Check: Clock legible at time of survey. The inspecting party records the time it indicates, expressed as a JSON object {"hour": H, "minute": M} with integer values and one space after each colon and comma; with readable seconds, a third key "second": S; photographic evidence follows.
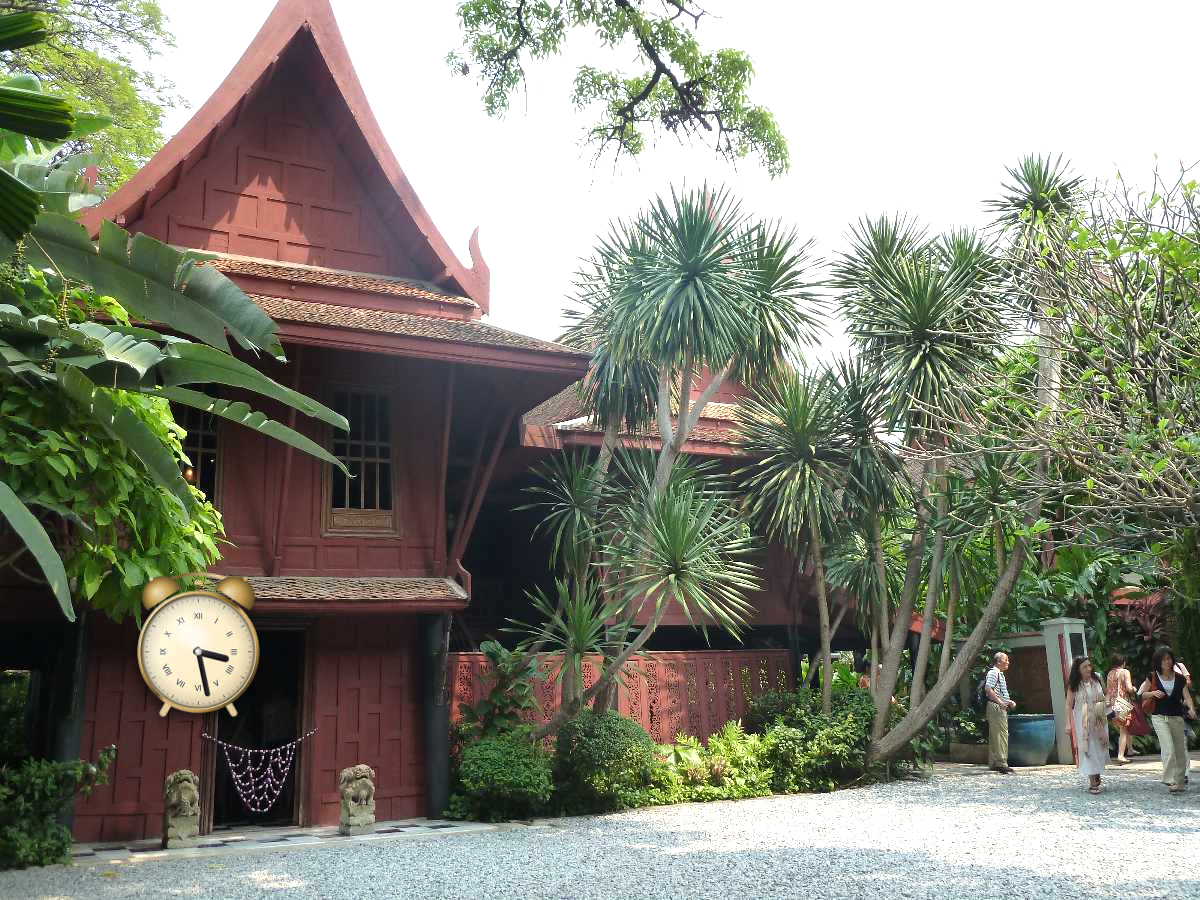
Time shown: {"hour": 3, "minute": 28}
